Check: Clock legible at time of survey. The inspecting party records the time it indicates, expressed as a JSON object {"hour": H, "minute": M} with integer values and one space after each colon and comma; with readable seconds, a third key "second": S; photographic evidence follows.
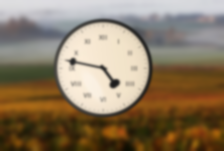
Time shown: {"hour": 4, "minute": 47}
